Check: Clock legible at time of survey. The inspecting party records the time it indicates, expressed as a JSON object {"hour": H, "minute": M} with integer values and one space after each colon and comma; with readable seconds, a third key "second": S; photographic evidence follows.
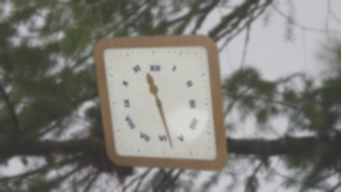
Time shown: {"hour": 11, "minute": 28}
